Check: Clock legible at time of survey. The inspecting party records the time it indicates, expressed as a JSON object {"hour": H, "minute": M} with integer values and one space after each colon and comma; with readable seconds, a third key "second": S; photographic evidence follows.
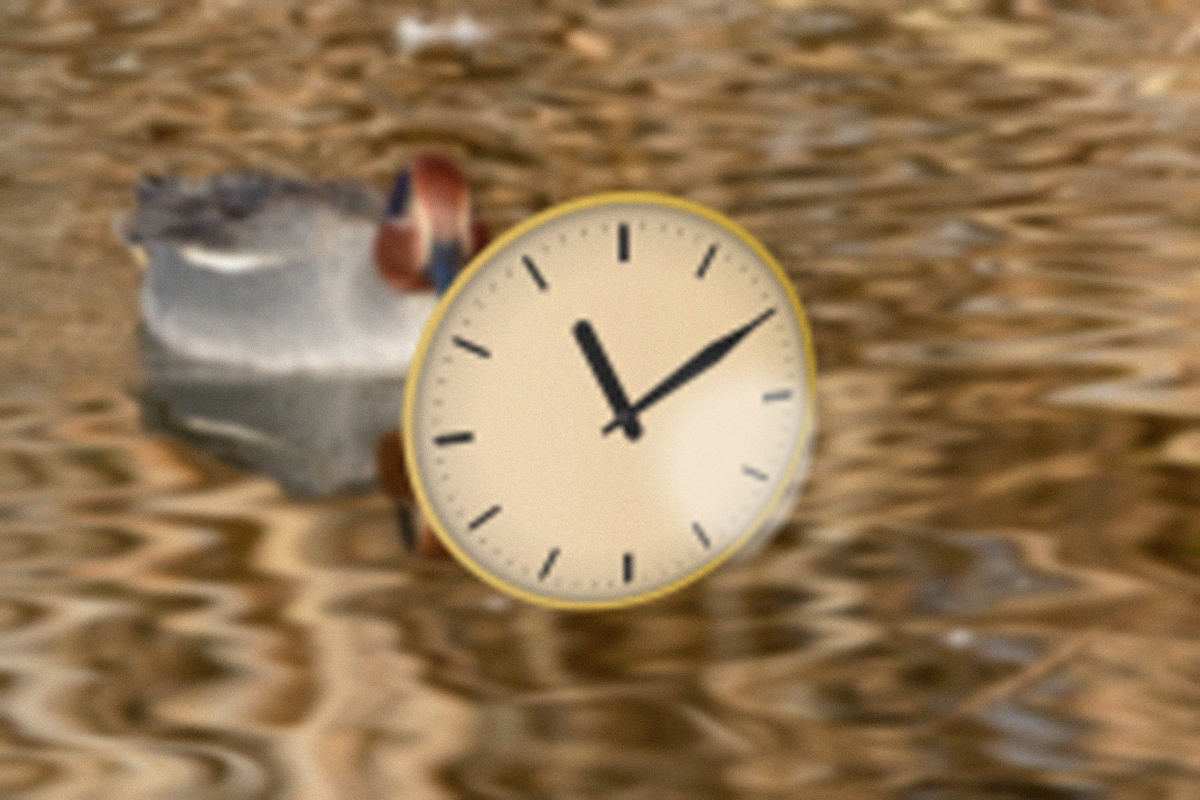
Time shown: {"hour": 11, "minute": 10}
